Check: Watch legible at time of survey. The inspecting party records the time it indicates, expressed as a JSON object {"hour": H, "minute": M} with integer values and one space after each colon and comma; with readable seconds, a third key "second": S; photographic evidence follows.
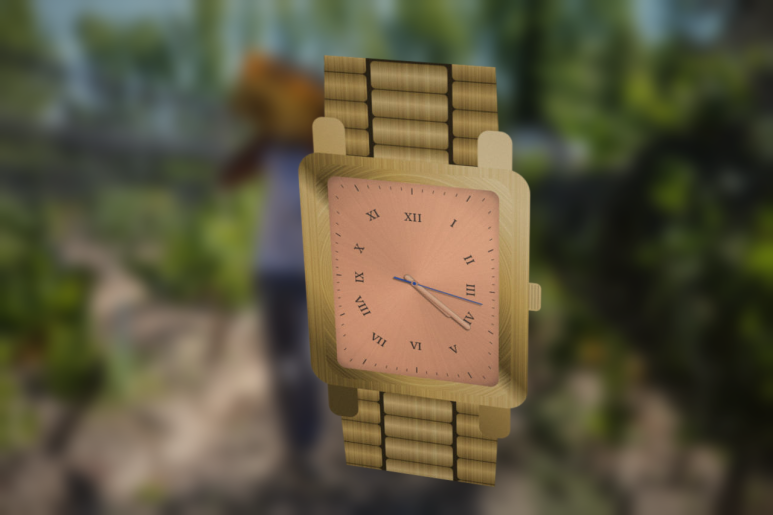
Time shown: {"hour": 4, "minute": 21, "second": 17}
